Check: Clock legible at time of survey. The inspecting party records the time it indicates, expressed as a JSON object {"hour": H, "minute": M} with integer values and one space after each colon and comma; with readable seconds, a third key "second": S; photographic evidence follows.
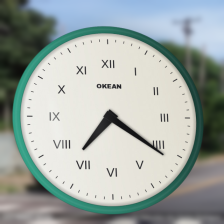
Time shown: {"hour": 7, "minute": 21}
